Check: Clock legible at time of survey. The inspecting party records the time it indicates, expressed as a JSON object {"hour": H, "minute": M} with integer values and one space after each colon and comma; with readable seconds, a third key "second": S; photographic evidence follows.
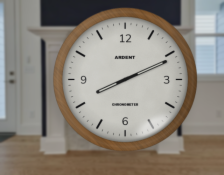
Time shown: {"hour": 8, "minute": 11}
